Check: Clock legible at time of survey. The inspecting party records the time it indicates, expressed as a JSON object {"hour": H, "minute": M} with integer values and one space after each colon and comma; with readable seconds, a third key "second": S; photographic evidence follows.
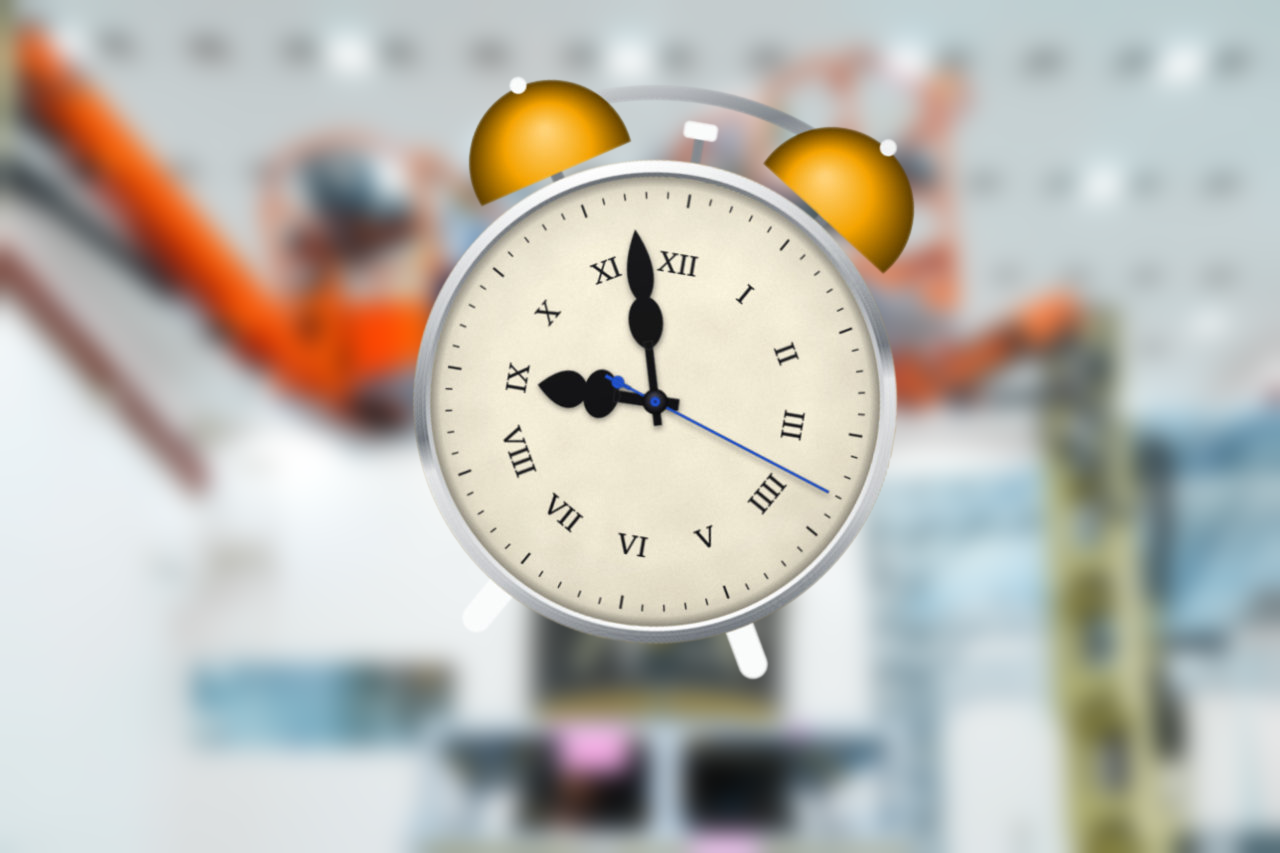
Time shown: {"hour": 8, "minute": 57, "second": 18}
